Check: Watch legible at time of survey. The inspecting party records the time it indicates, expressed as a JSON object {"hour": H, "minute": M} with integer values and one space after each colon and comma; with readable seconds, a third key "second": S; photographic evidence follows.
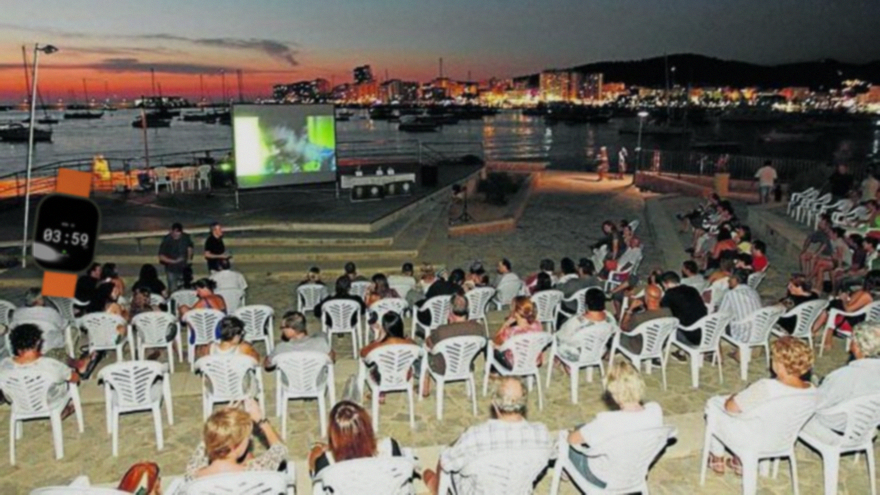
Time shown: {"hour": 3, "minute": 59}
